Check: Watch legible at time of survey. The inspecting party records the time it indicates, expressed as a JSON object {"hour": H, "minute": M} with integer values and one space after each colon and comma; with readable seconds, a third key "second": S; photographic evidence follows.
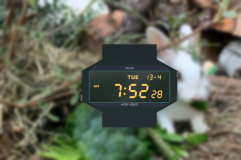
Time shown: {"hour": 7, "minute": 52, "second": 28}
